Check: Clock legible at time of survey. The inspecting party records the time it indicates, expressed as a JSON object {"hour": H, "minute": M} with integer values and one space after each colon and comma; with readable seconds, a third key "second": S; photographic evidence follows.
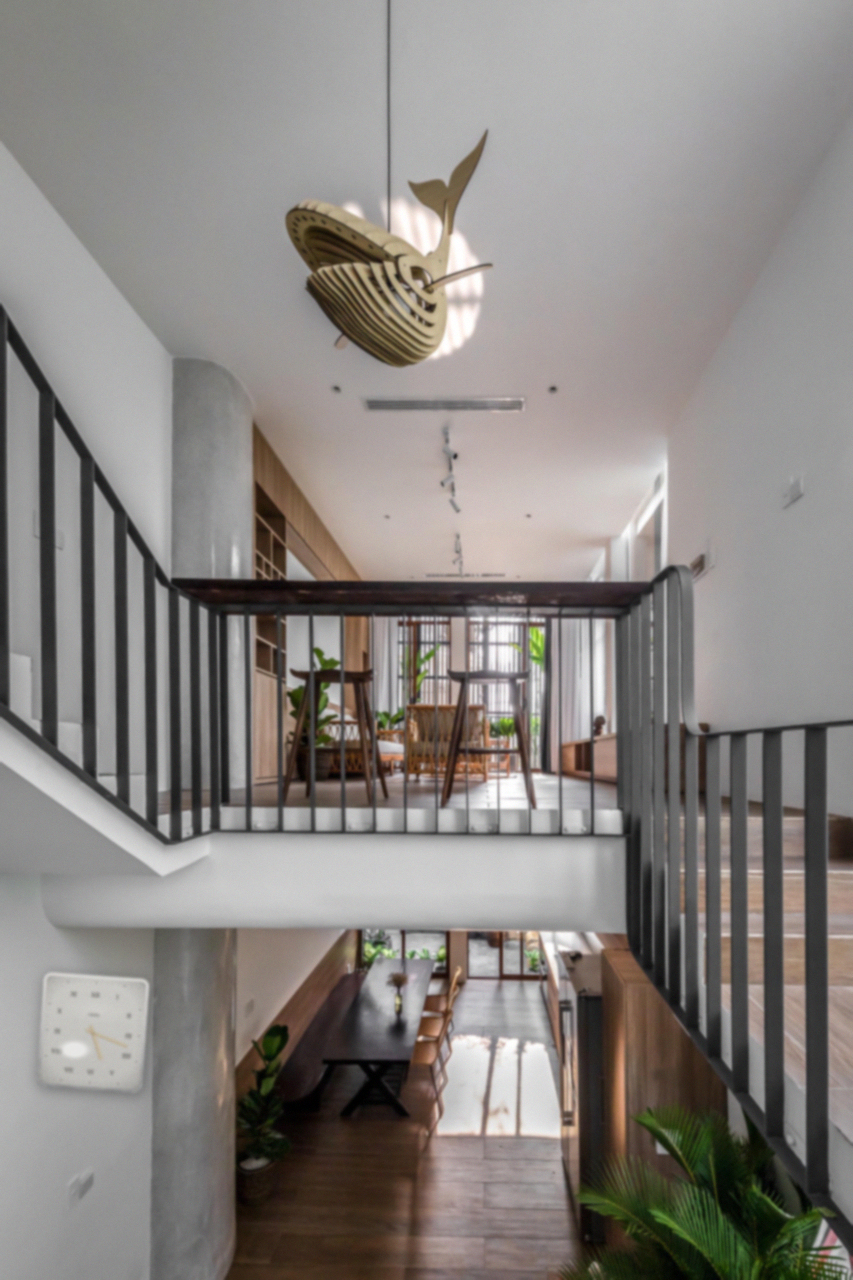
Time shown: {"hour": 5, "minute": 18}
